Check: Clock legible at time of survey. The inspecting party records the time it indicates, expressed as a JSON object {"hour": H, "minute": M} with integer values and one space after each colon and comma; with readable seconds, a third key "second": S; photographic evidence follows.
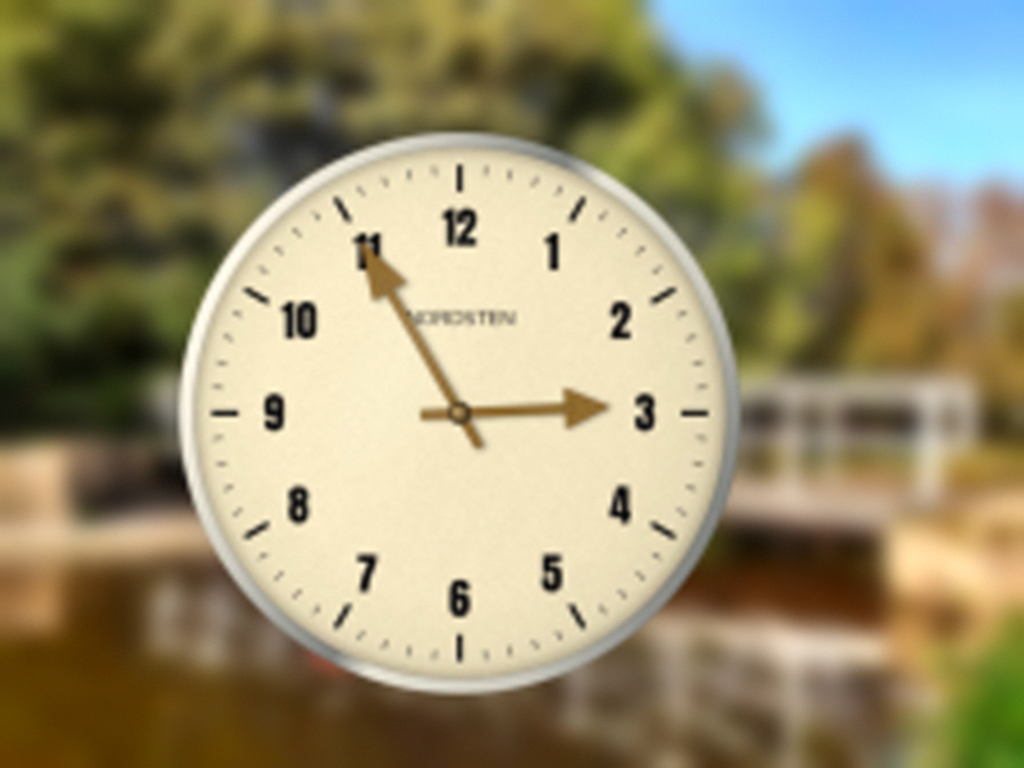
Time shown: {"hour": 2, "minute": 55}
